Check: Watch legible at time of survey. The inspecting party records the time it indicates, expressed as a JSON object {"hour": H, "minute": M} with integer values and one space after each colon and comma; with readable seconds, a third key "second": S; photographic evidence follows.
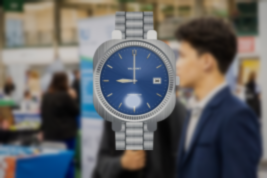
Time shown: {"hour": 9, "minute": 0}
